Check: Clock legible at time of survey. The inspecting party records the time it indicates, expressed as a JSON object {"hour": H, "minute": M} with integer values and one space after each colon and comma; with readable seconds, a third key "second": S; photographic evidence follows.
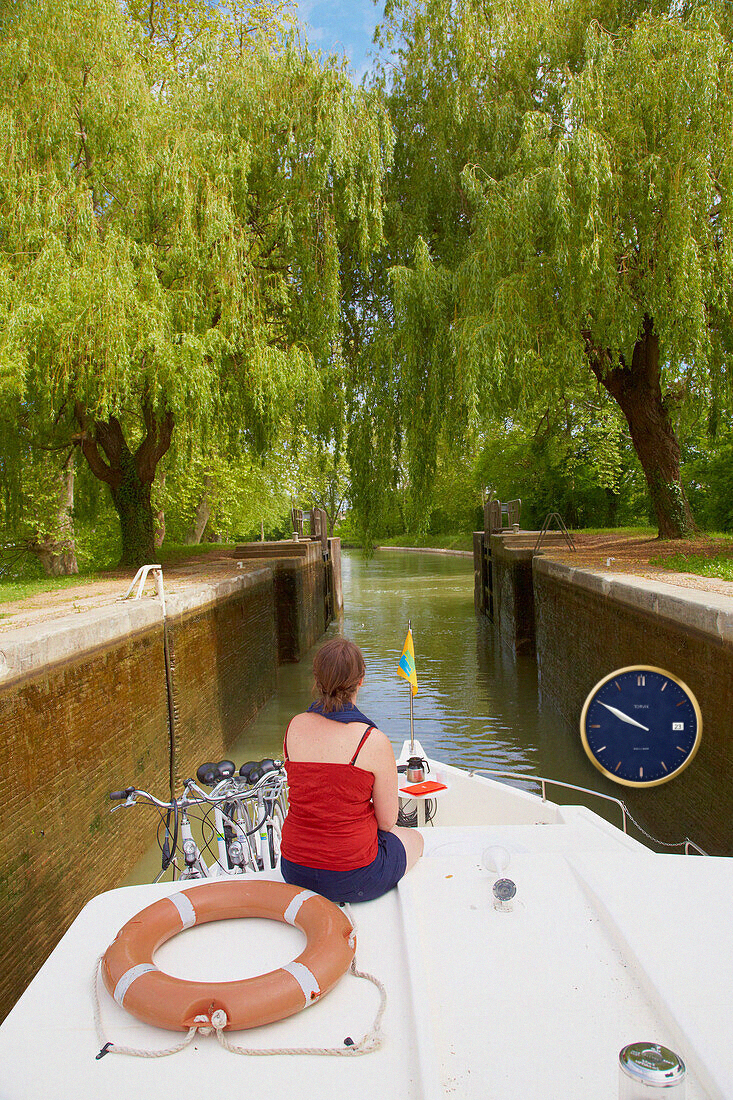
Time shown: {"hour": 9, "minute": 50}
